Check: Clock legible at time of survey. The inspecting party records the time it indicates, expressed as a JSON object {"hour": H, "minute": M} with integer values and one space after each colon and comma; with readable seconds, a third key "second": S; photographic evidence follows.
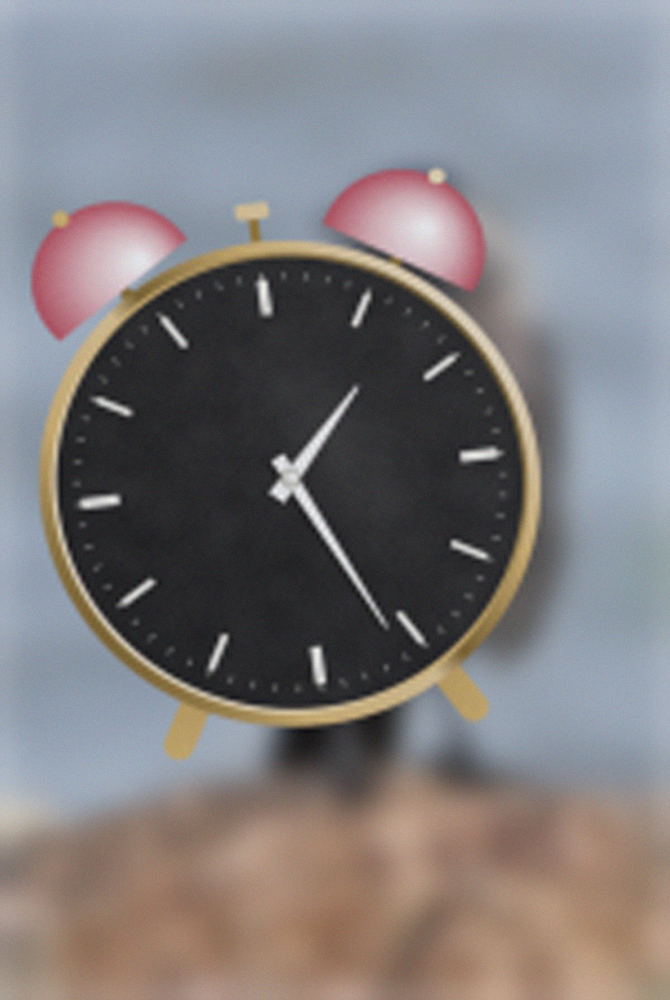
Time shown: {"hour": 1, "minute": 26}
